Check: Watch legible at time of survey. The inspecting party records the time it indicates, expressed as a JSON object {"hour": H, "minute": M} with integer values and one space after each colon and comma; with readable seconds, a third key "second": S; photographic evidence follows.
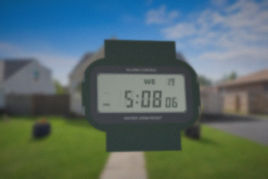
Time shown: {"hour": 5, "minute": 8, "second": 6}
